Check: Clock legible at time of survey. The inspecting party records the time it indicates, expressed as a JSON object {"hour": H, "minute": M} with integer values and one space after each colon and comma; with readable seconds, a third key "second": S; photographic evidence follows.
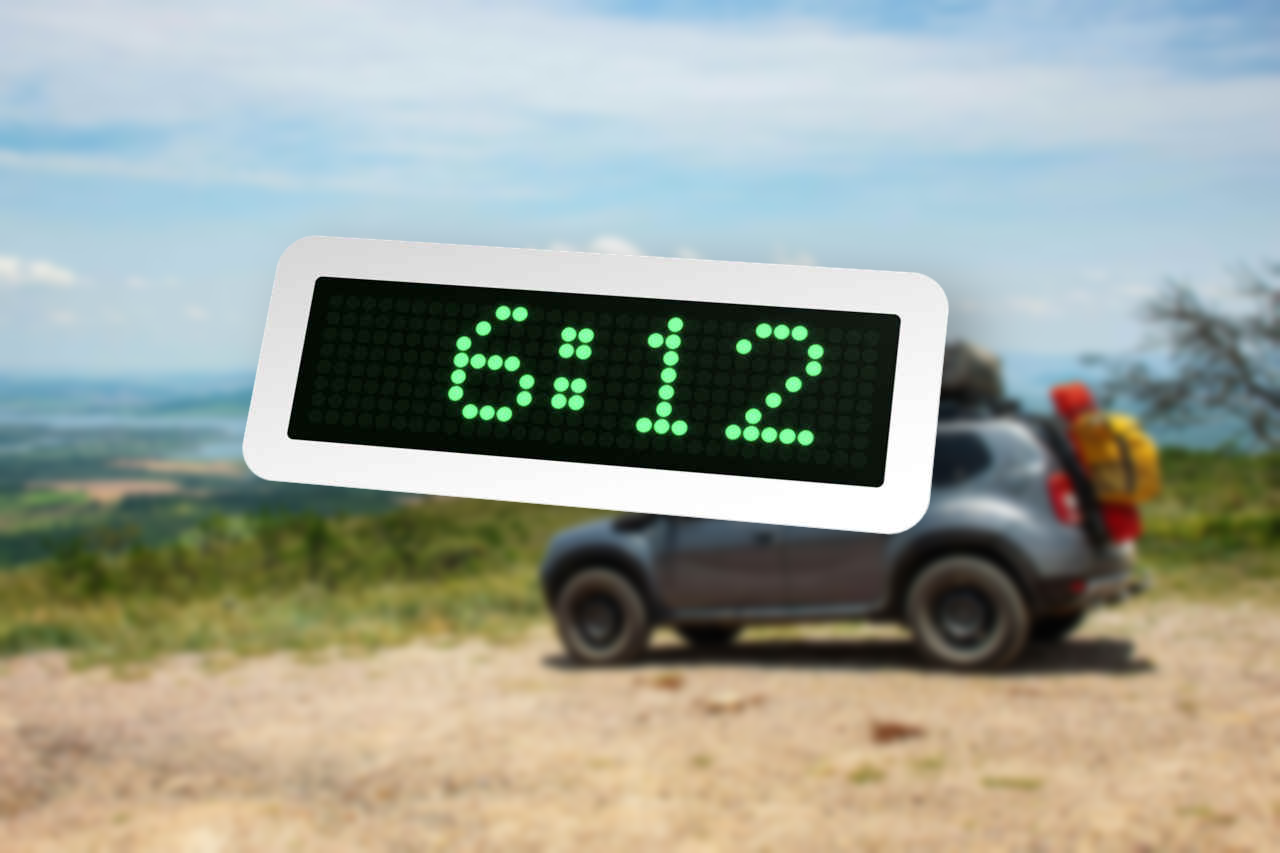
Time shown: {"hour": 6, "minute": 12}
